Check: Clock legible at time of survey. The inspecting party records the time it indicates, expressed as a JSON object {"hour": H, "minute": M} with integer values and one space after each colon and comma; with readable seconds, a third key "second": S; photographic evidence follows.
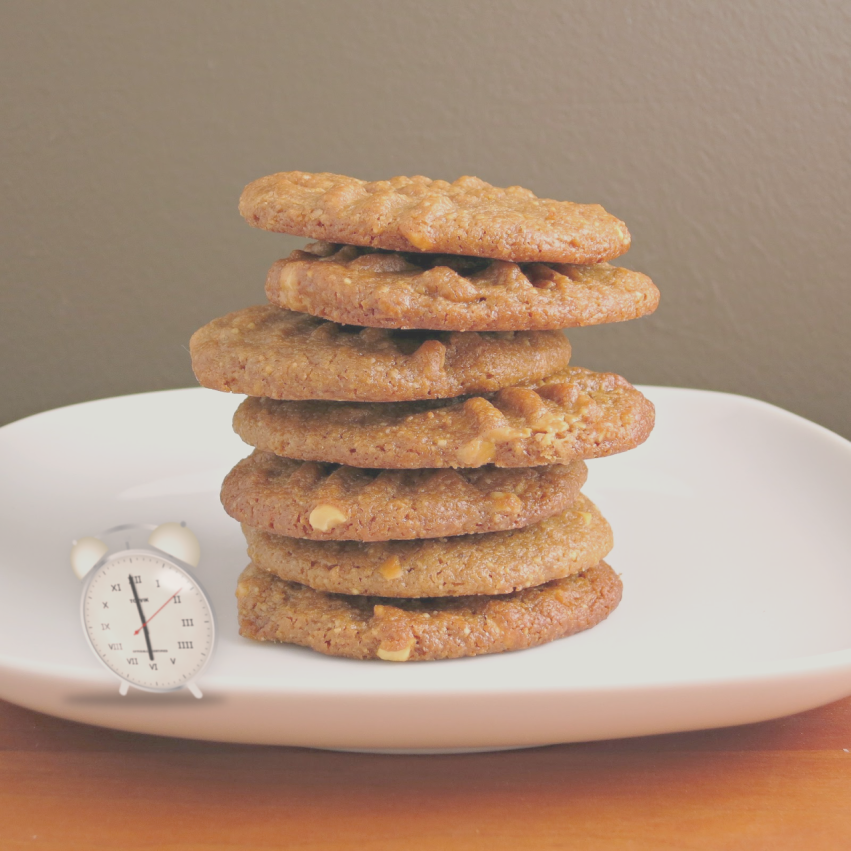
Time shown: {"hour": 5, "minute": 59, "second": 9}
